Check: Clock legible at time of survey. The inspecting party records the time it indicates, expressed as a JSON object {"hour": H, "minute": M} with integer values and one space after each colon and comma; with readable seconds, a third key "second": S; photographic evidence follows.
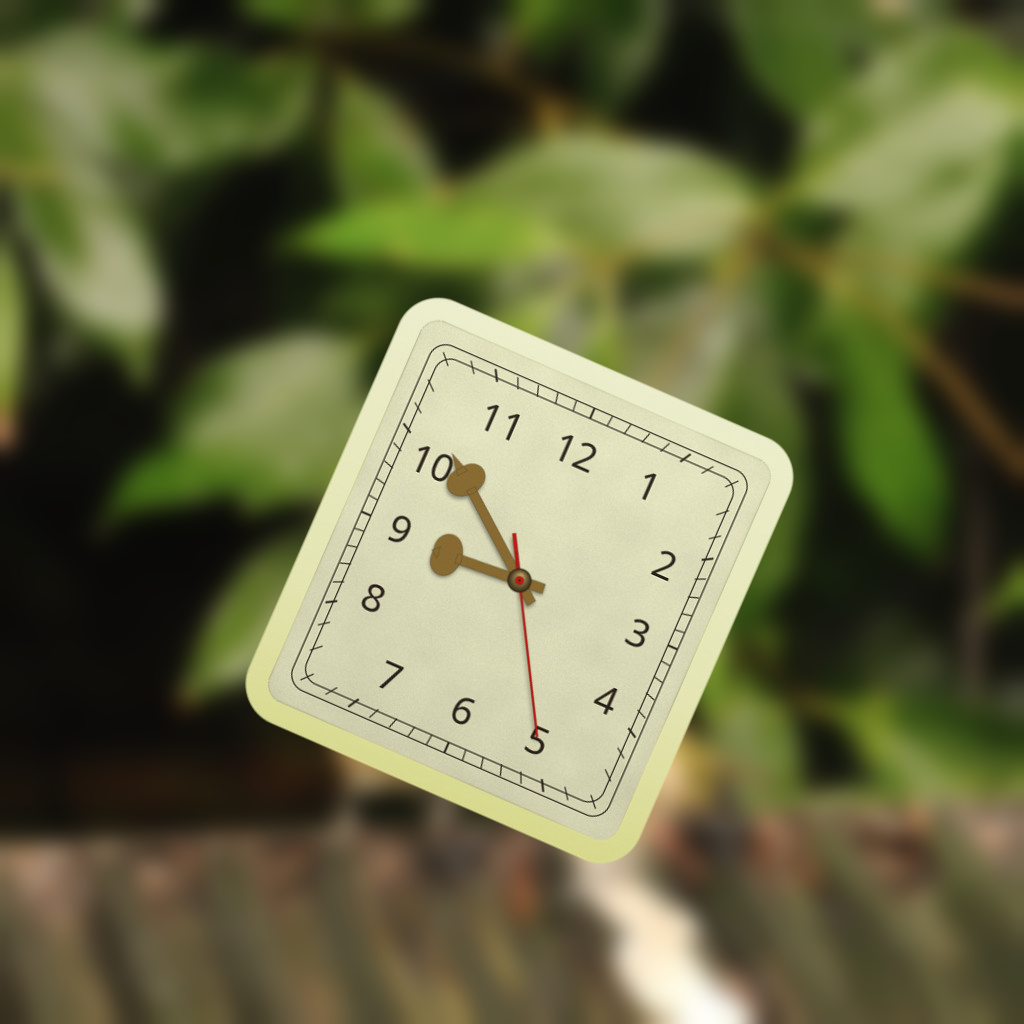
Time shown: {"hour": 8, "minute": 51, "second": 25}
